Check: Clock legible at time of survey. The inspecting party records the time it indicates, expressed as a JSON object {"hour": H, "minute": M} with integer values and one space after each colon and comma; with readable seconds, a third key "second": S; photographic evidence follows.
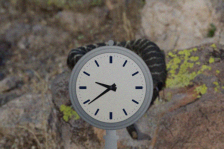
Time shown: {"hour": 9, "minute": 39}
